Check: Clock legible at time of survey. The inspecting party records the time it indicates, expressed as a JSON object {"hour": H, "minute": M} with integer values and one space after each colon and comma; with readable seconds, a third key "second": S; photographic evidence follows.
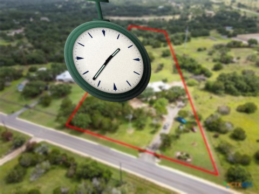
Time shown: {"hour": 1, "minute": 37}
